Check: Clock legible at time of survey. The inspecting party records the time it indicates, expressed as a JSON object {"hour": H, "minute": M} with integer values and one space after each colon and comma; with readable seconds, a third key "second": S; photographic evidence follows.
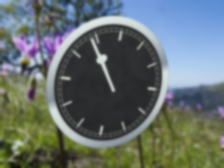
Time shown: {"hour": 10, "minute": 54}
